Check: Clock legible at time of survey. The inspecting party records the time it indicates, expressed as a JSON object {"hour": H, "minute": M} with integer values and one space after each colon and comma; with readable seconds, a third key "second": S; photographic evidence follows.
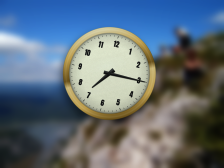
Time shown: {"hour": 7, "minute": 15}
